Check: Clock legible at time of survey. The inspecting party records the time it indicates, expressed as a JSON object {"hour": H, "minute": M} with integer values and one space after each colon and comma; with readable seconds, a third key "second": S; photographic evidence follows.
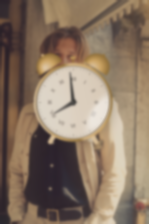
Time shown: {"hour": 7, "minute": 59}
